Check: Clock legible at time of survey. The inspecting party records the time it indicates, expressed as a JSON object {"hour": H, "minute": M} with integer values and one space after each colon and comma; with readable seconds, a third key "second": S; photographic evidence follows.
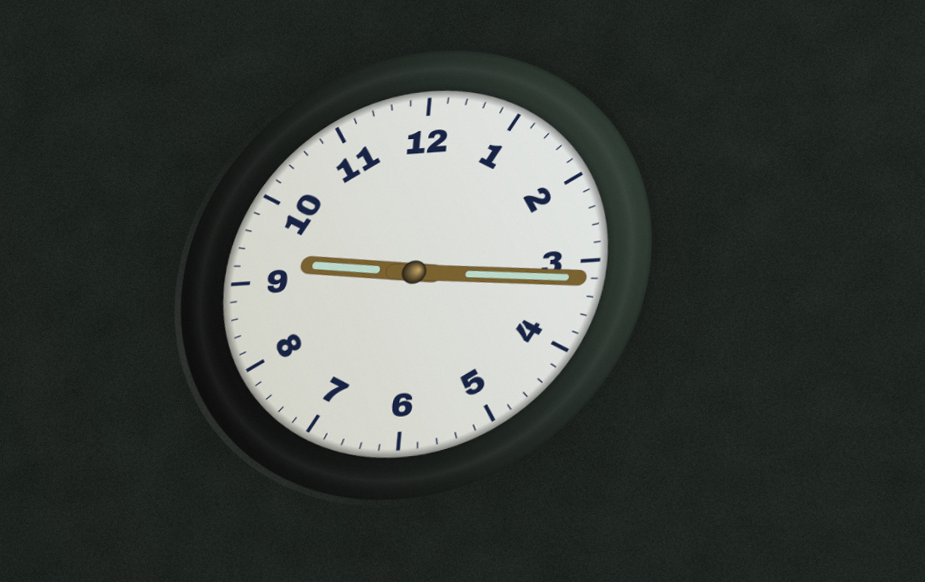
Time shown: {"hour": 9, "minute": 16}
